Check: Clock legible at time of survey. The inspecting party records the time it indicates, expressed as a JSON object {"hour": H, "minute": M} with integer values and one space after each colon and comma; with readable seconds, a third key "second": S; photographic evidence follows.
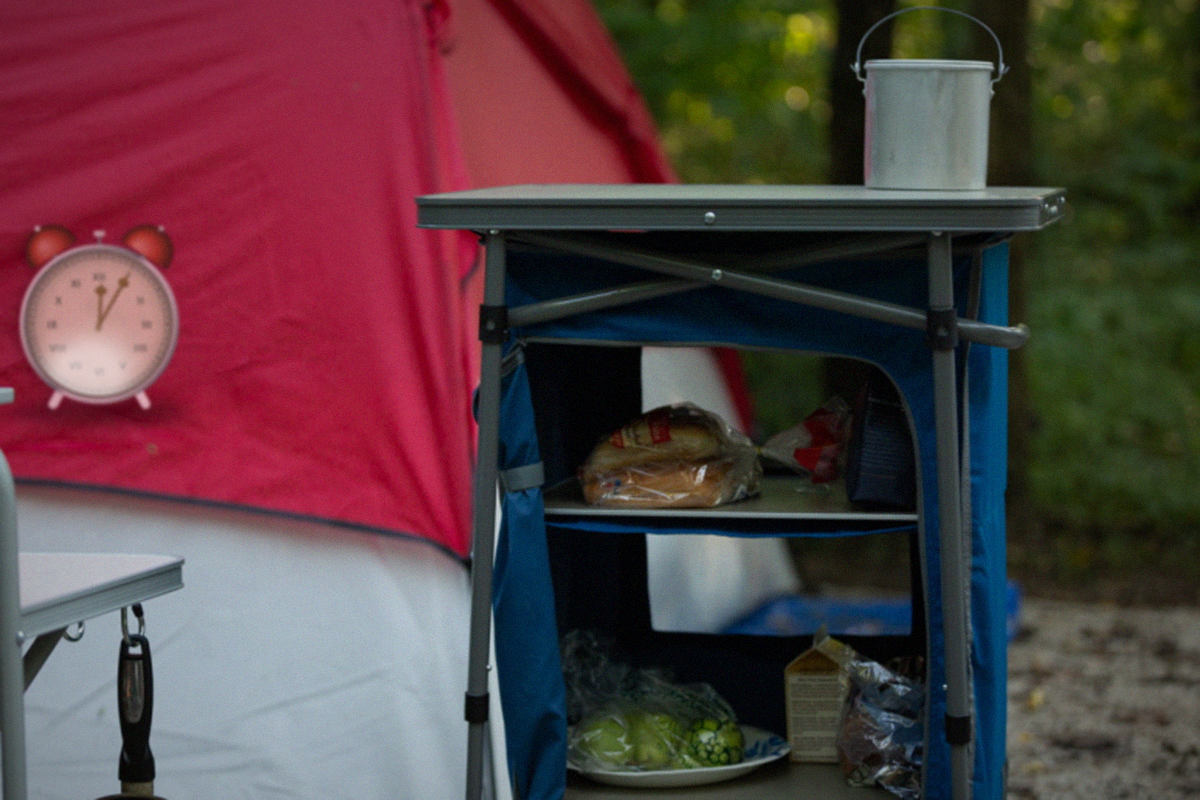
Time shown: {"hour": 12, "minute": 5}
